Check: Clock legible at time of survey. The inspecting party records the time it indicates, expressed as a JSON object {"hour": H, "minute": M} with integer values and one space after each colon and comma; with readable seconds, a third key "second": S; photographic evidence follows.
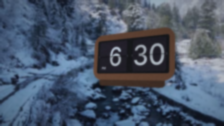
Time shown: {"hour": 6, "minute": 30}
